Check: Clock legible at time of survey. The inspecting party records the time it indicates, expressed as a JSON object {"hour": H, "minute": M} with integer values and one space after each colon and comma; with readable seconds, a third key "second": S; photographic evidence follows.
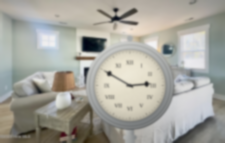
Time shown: {"hour": 2, "minute": 50}
